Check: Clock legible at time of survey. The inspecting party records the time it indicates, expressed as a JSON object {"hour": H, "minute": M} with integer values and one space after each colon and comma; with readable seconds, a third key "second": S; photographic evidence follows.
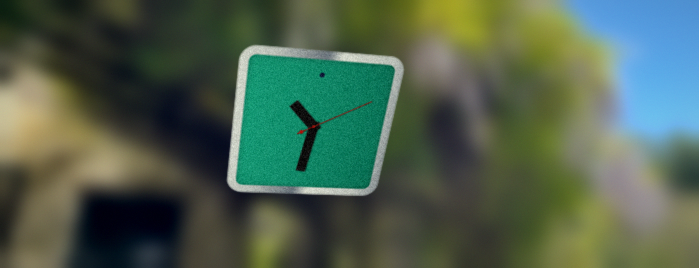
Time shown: {"hour": 10, "minute": 31, "second": 10}
